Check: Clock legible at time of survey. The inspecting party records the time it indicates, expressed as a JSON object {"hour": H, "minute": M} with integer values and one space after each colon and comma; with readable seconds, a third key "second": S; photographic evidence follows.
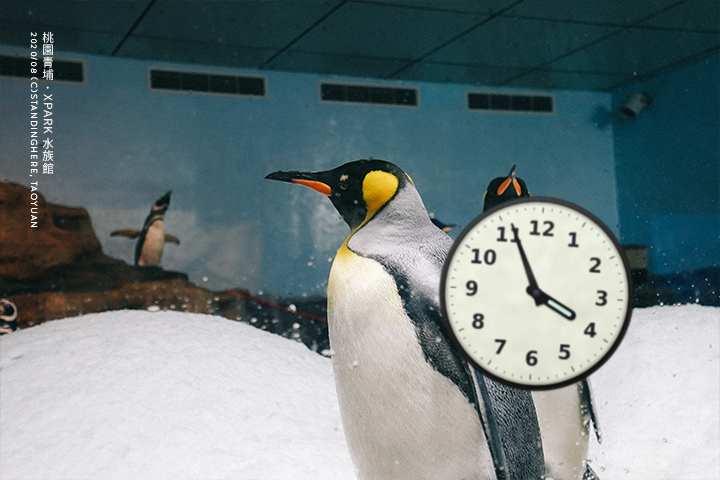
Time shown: {"hour": 3, "minute": 56}
